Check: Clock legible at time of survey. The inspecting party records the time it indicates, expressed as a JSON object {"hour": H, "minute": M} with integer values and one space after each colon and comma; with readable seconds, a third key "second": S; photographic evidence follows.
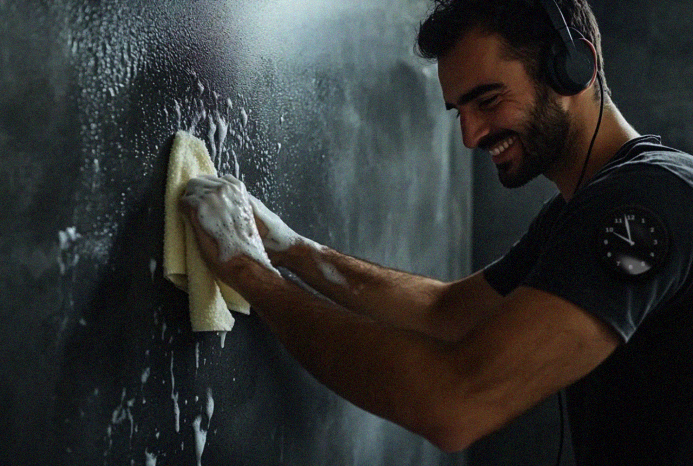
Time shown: {"hour": 9, "minute": 58}
